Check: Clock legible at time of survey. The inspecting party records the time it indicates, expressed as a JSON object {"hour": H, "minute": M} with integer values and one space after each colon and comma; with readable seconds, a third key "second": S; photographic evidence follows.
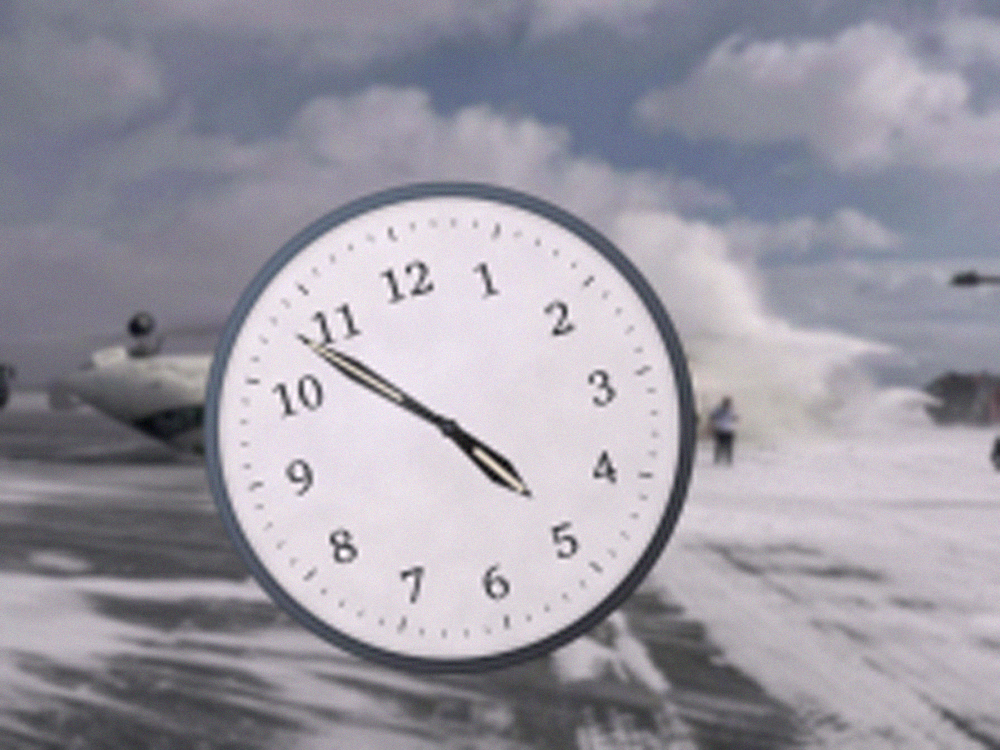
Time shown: {"hour": 4, "minute": 53}
